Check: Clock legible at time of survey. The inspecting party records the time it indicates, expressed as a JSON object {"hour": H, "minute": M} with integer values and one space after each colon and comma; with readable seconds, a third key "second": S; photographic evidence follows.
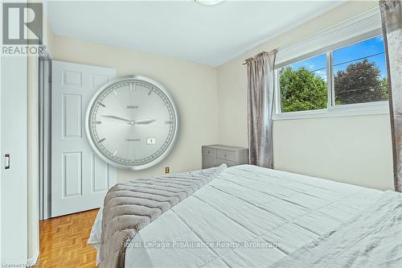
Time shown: {"hour": 2, "minute": 47}
